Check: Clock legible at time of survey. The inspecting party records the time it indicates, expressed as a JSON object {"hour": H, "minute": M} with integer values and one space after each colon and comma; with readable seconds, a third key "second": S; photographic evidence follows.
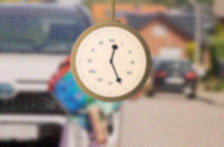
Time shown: {"hour": 12, "minute": 26}
